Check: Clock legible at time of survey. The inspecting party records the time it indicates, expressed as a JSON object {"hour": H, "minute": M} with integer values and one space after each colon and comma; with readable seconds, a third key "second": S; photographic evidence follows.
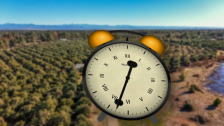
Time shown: {"hour": 12, "minute": 33}
